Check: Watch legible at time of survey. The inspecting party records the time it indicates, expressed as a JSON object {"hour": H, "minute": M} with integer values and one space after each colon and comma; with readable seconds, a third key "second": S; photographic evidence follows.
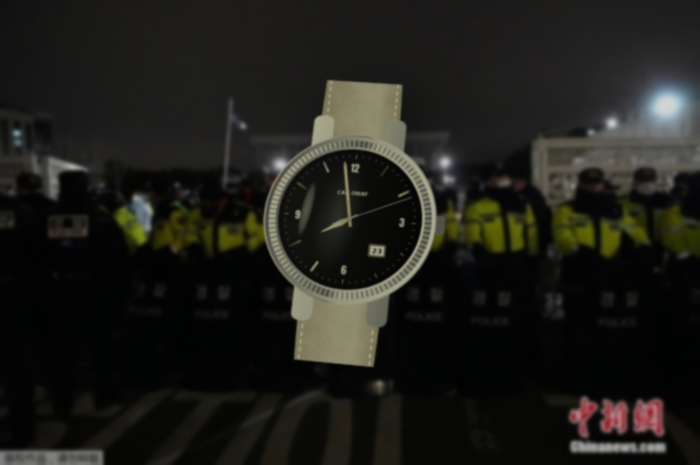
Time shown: {"hour": 7, "minute": 58, "second": 11}
